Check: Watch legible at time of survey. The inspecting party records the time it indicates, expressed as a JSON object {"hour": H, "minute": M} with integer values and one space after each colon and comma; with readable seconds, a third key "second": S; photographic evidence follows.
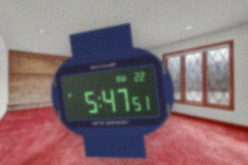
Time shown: {"hour": 5, "minute": 47, "second": 51}
